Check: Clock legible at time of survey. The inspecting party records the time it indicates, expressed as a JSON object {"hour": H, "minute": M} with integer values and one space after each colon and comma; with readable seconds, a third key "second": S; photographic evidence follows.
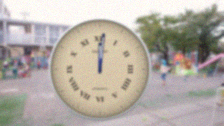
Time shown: {"hour": 12, "minute": 1}
